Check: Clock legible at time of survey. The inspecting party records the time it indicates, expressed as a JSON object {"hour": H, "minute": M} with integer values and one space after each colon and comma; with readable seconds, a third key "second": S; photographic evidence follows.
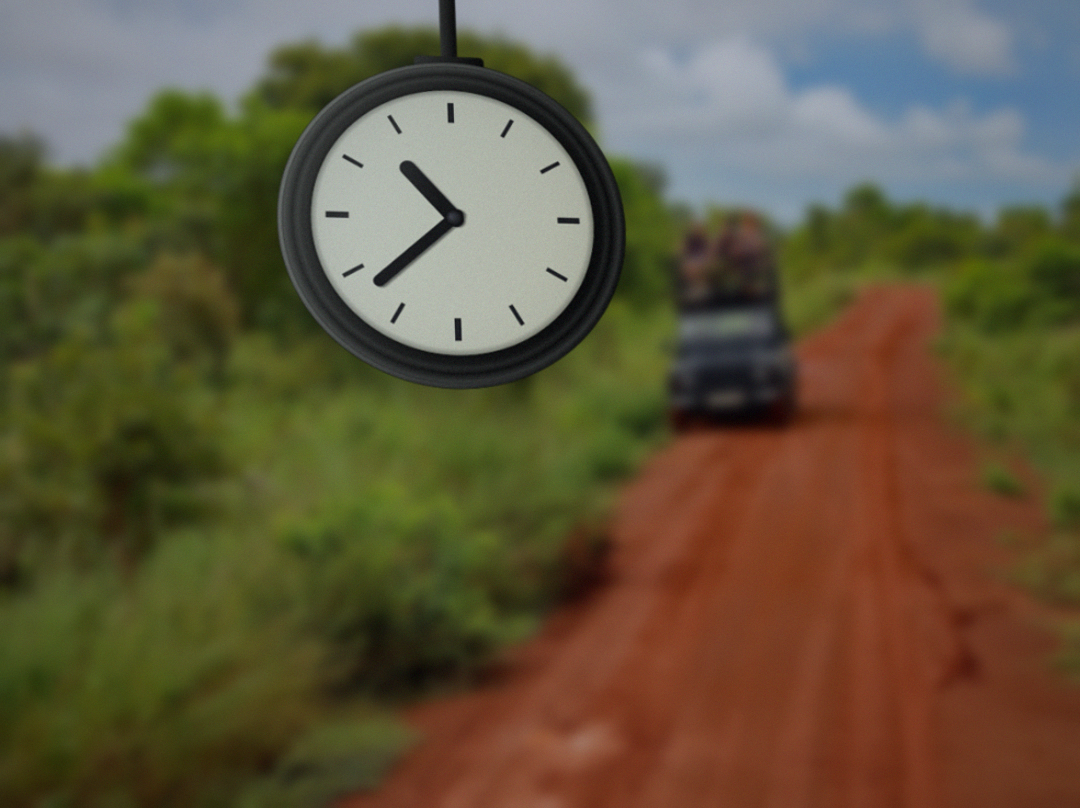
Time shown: {"hour": 10, "minute": 38}
